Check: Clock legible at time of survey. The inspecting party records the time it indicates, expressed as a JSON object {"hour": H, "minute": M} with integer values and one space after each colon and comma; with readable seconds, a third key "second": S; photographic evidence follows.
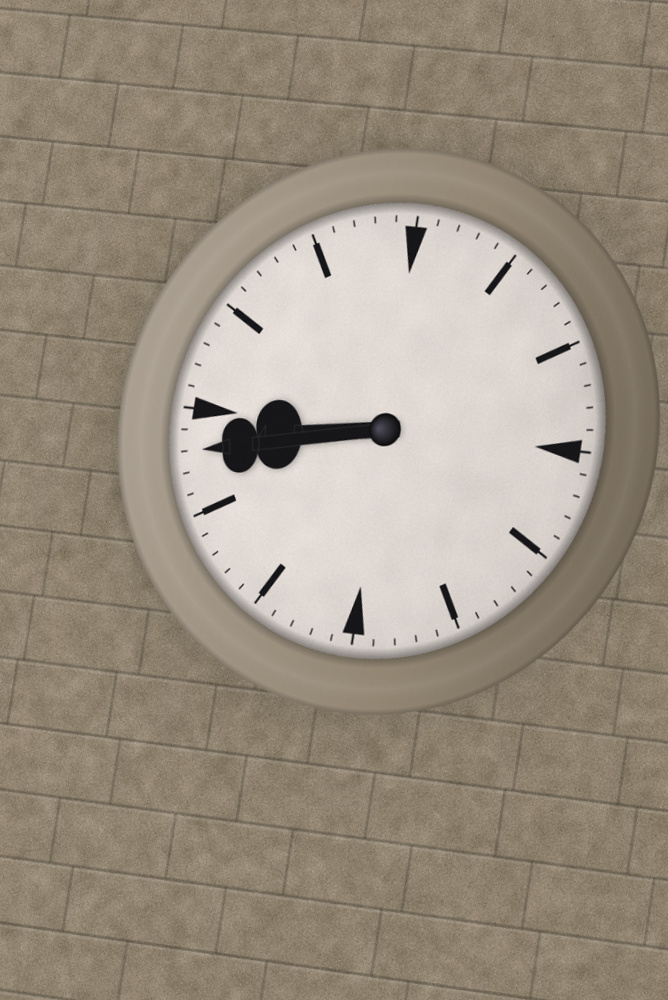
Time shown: {"hour": 8, "minute": 43}
